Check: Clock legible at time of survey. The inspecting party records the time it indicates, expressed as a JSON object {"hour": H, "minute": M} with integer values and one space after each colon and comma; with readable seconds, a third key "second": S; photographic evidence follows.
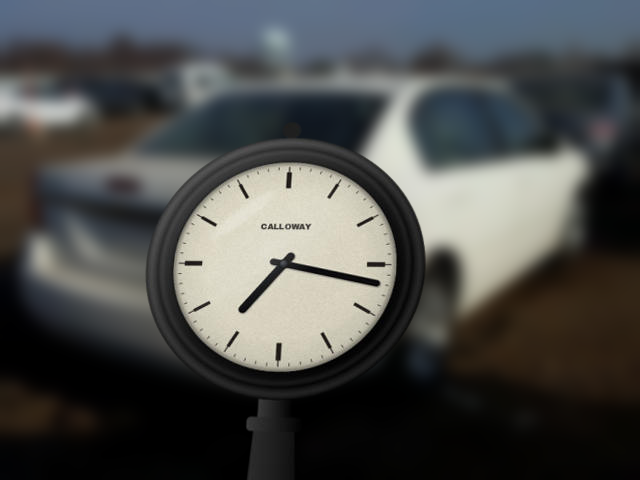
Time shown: {"hour": 7, "minute": 17}
